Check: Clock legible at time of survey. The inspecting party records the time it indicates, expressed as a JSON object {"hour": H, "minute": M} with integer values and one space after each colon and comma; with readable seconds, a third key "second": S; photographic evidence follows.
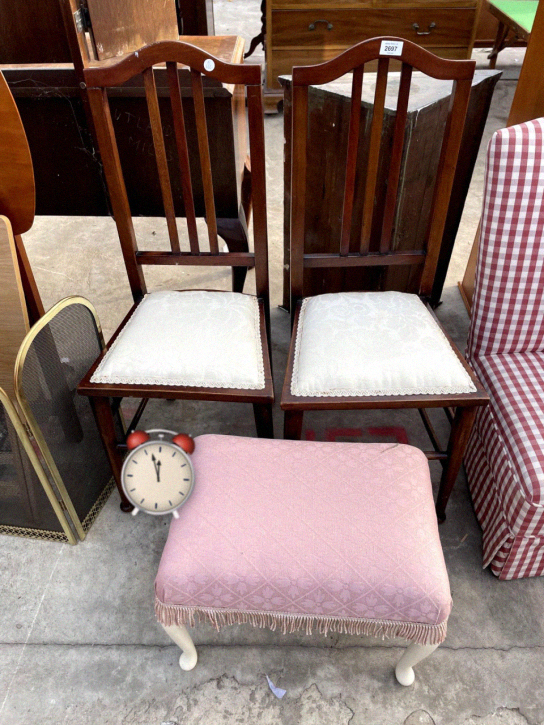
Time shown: {"hour": 11, "minute": 57}
